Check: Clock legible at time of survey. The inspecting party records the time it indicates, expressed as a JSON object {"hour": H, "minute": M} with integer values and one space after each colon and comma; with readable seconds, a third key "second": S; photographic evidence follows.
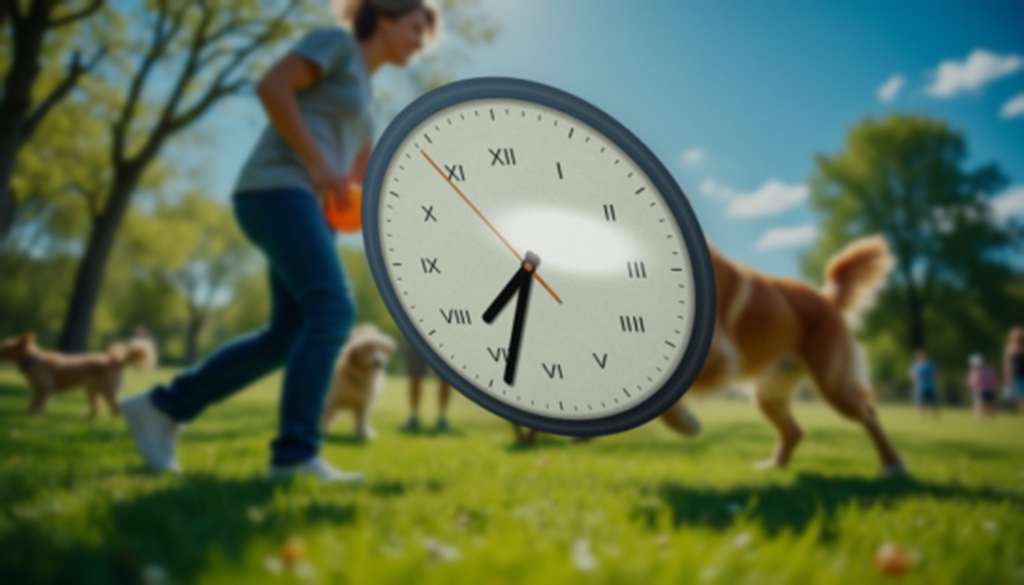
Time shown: {"hour": 7, "minute": 33, "second": 54}
